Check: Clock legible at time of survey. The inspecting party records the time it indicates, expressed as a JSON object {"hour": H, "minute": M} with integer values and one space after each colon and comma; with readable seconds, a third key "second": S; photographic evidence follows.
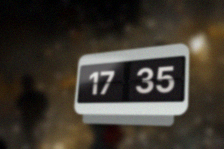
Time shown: {"hour": 17, "minute": 35}
